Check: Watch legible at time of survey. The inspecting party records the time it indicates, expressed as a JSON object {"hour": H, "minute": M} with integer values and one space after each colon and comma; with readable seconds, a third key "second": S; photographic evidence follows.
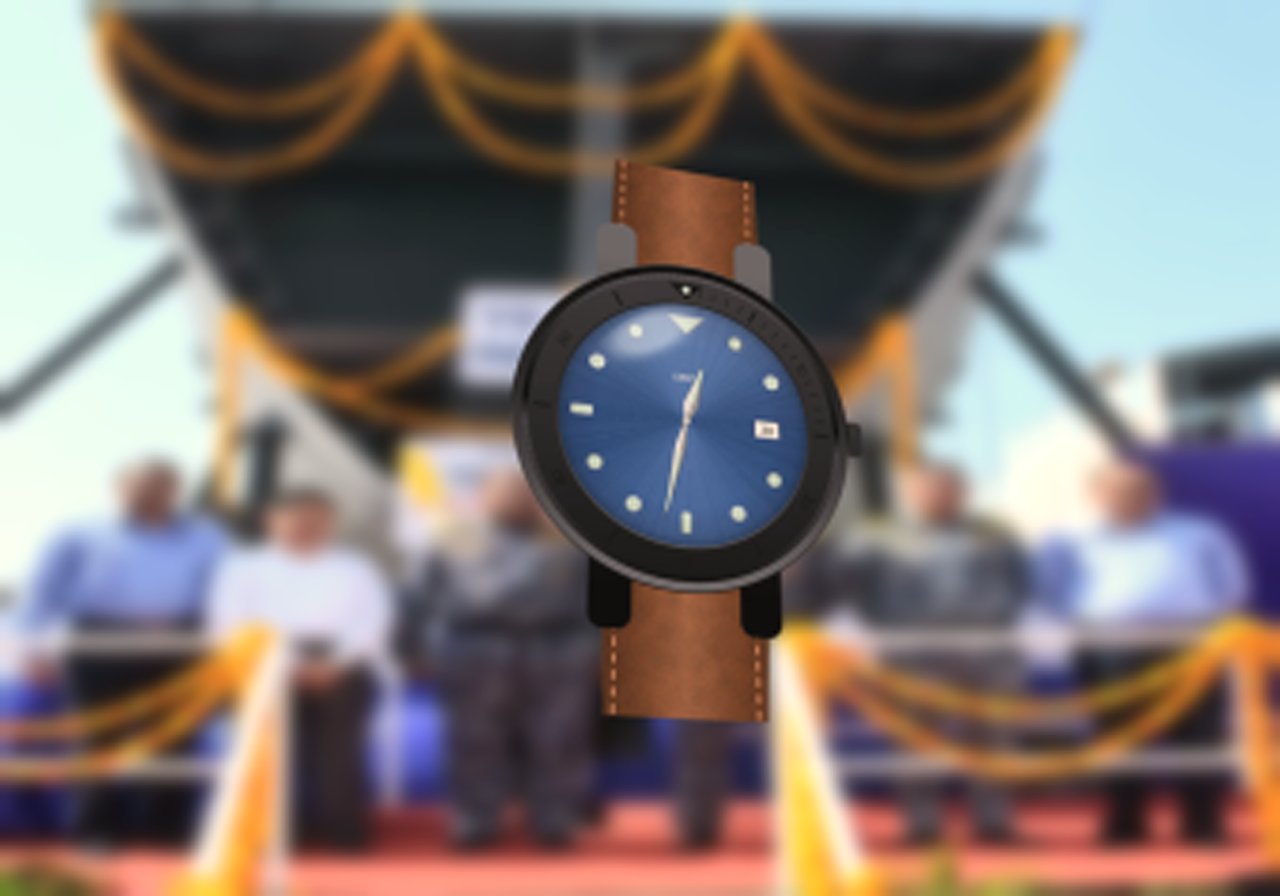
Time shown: {"hour": 12, "minute": 32}
